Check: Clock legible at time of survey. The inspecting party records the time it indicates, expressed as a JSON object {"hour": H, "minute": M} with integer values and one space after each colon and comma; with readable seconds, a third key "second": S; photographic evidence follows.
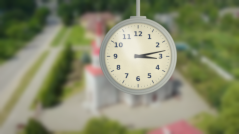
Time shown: {"hour": 3, "minute": 13}
